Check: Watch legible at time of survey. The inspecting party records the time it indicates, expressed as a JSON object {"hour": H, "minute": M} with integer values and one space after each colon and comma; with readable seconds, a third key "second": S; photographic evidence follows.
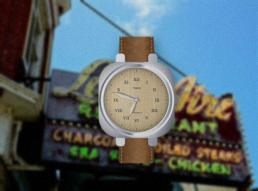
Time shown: {"hour": 6, "minute": 48}
